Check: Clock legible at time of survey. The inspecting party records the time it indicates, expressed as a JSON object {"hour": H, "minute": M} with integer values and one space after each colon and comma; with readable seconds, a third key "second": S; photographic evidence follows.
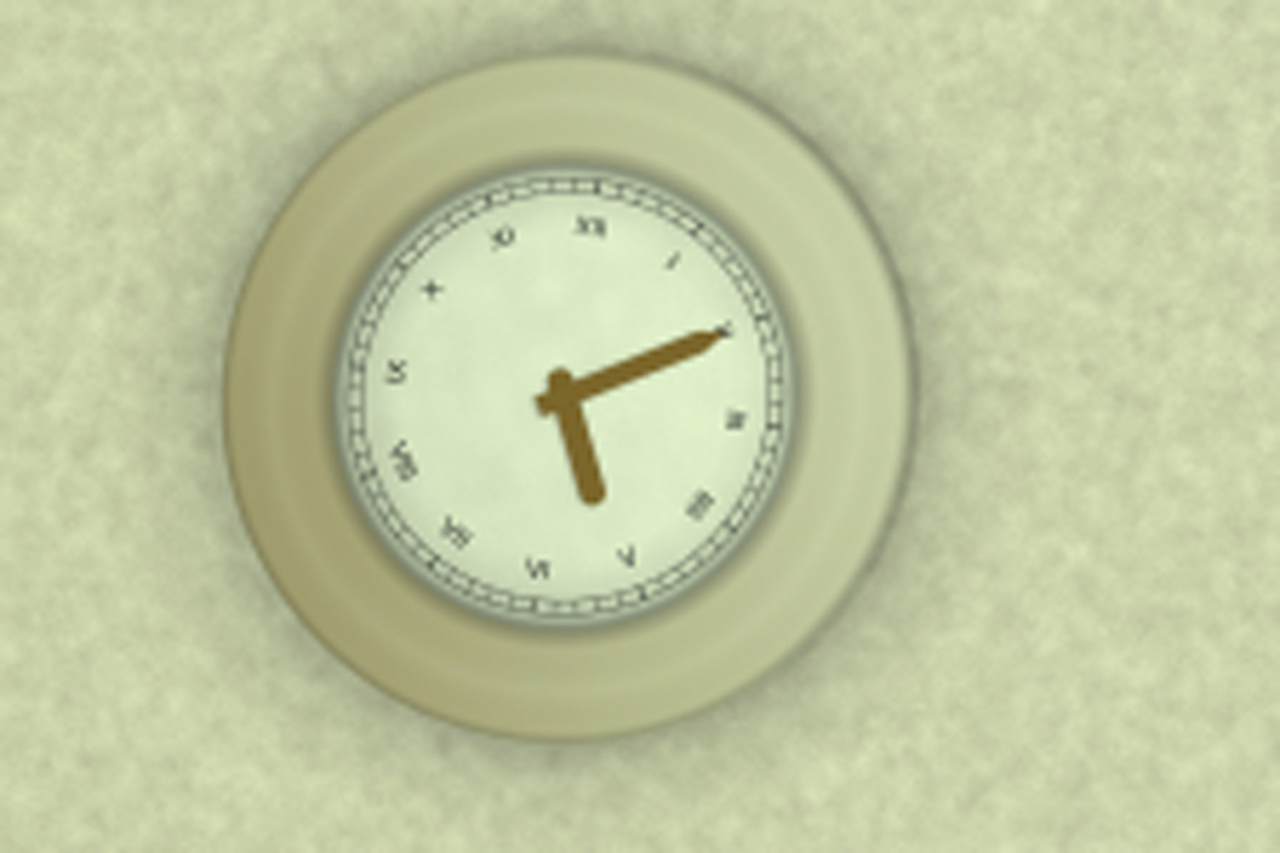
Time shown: {"hour": 5, "minute": 10}
